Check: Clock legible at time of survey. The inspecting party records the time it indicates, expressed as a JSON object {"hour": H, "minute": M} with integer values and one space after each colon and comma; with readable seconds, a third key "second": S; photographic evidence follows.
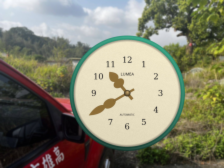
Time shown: {"hour": 10, "minute": 40}
